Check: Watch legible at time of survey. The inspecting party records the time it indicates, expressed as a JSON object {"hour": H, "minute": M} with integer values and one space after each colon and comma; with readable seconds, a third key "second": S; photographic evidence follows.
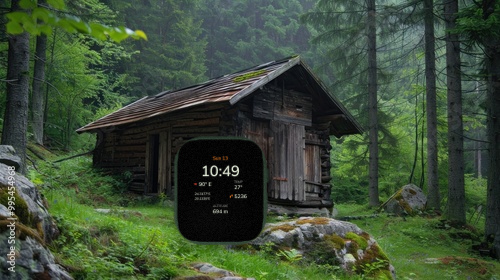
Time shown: {"hour": 10, "minute": 49}
